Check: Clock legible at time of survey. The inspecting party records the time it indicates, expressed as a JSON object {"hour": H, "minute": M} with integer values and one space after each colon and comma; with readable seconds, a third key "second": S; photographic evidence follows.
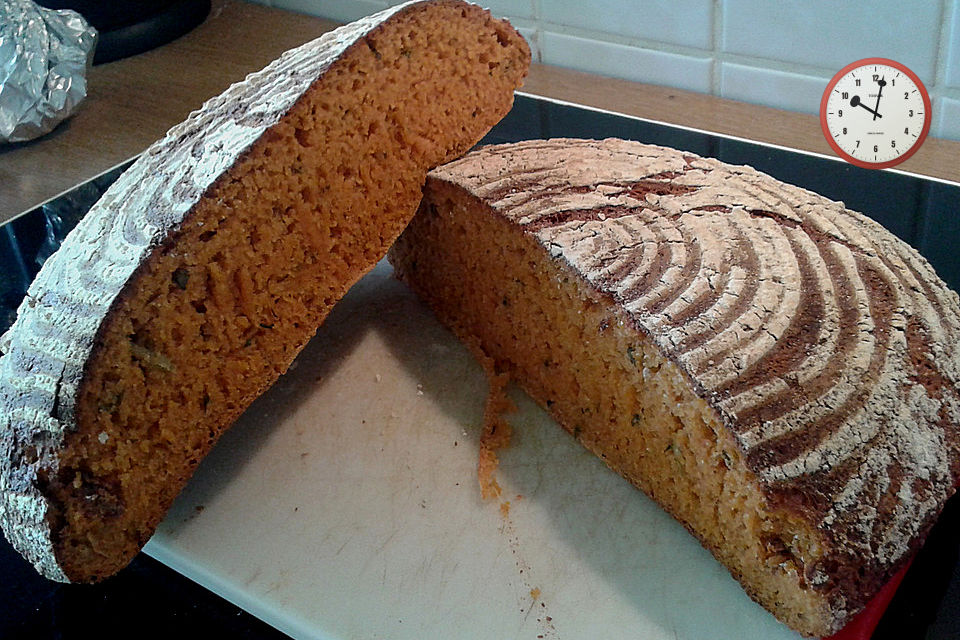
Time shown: {"hour": 10, "minute": 2}
